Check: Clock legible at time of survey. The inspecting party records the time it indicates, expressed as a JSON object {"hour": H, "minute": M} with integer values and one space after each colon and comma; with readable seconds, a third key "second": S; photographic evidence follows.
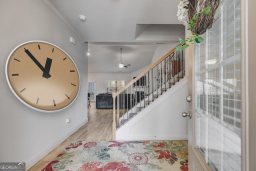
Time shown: {"hour": 12, "minute": 55}
